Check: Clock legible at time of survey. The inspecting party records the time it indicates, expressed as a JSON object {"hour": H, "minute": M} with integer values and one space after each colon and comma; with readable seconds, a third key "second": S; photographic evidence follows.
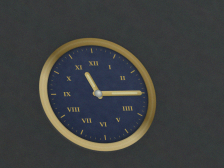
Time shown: {"hour": 11, "minute": 15}
